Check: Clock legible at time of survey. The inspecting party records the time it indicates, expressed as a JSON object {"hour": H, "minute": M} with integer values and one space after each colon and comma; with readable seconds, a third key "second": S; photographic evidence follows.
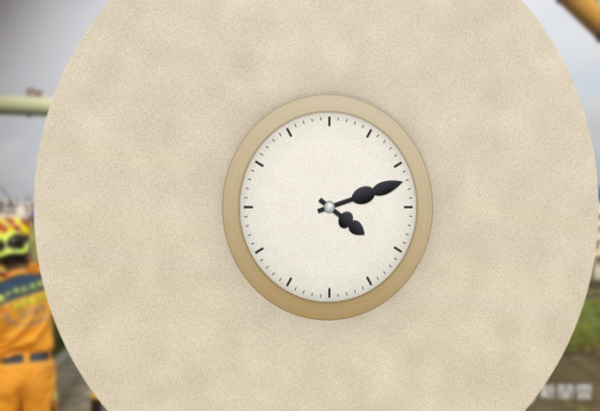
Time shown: {"hour": 4, "minute": 12}
